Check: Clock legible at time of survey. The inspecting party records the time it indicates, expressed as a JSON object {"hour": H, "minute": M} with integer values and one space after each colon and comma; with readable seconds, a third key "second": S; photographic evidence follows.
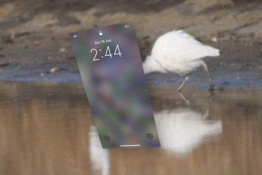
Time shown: {"hour": 2, "minute": 44}
